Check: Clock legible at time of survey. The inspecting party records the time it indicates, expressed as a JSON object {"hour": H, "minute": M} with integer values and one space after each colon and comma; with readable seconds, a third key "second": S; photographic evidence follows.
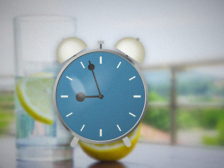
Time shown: {"hour": 8, "minute": 57}
